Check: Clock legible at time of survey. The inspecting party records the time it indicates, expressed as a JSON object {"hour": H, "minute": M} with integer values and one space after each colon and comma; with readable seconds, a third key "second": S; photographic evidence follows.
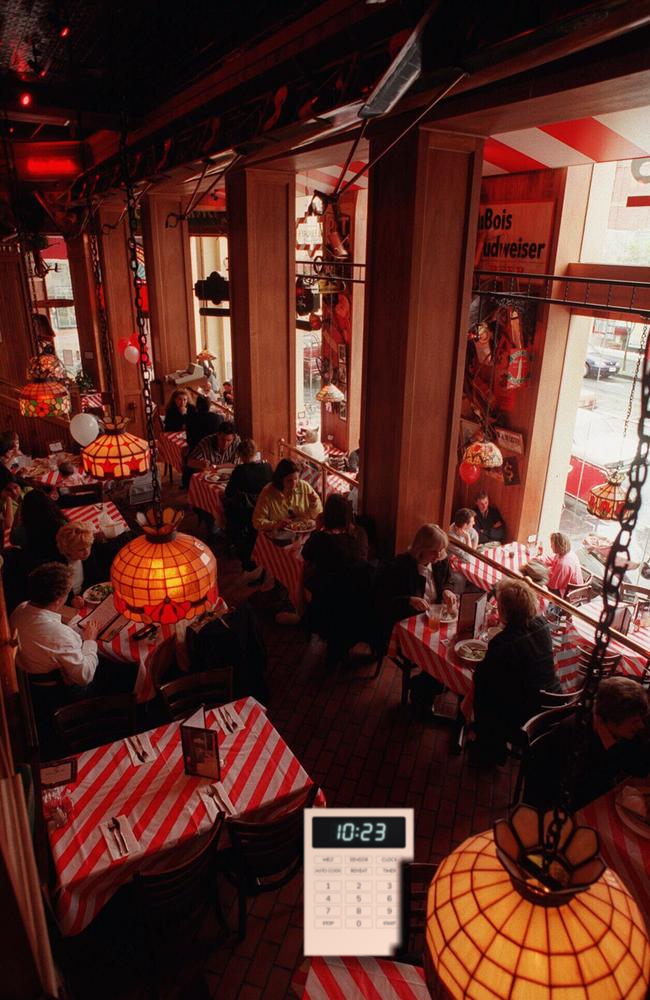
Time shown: {"hour": 10, "minute": 23}
